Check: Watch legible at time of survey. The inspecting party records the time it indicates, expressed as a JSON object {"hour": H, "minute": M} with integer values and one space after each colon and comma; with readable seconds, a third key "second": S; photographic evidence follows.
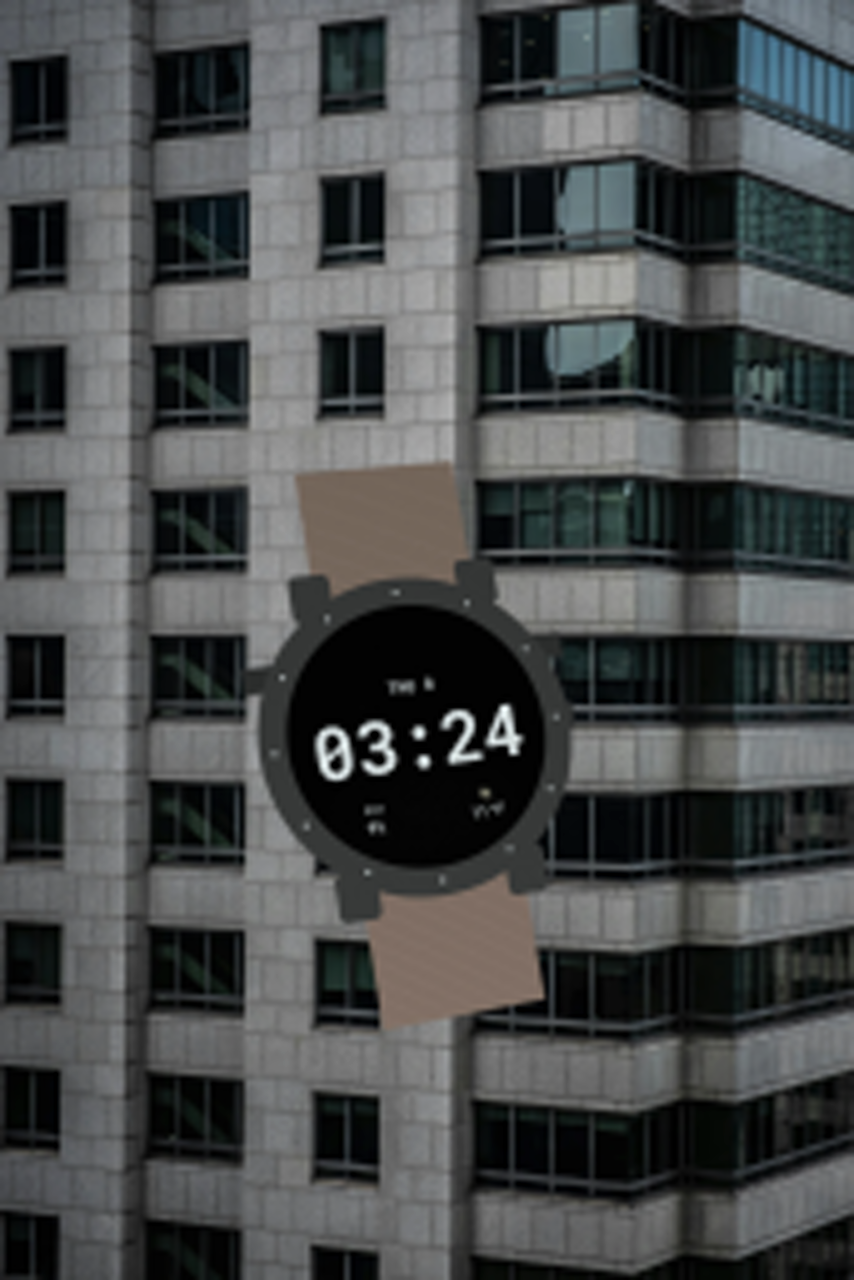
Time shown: {"hour": 3, "minute": 24}
